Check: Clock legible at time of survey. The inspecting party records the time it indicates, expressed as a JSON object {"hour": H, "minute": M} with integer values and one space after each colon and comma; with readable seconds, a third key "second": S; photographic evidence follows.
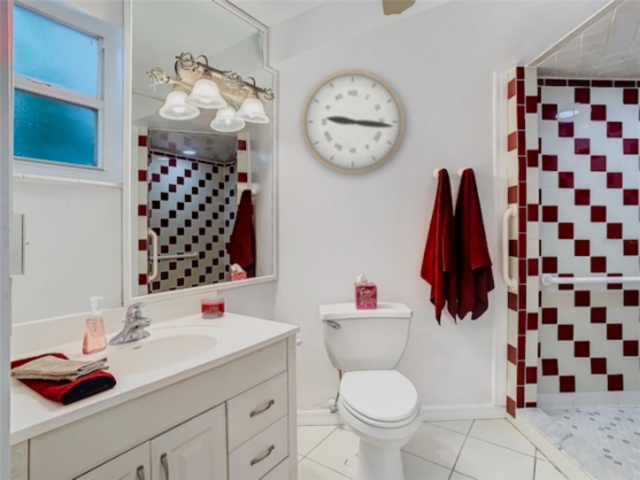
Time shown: {"hour": 9, "minute": 16}
